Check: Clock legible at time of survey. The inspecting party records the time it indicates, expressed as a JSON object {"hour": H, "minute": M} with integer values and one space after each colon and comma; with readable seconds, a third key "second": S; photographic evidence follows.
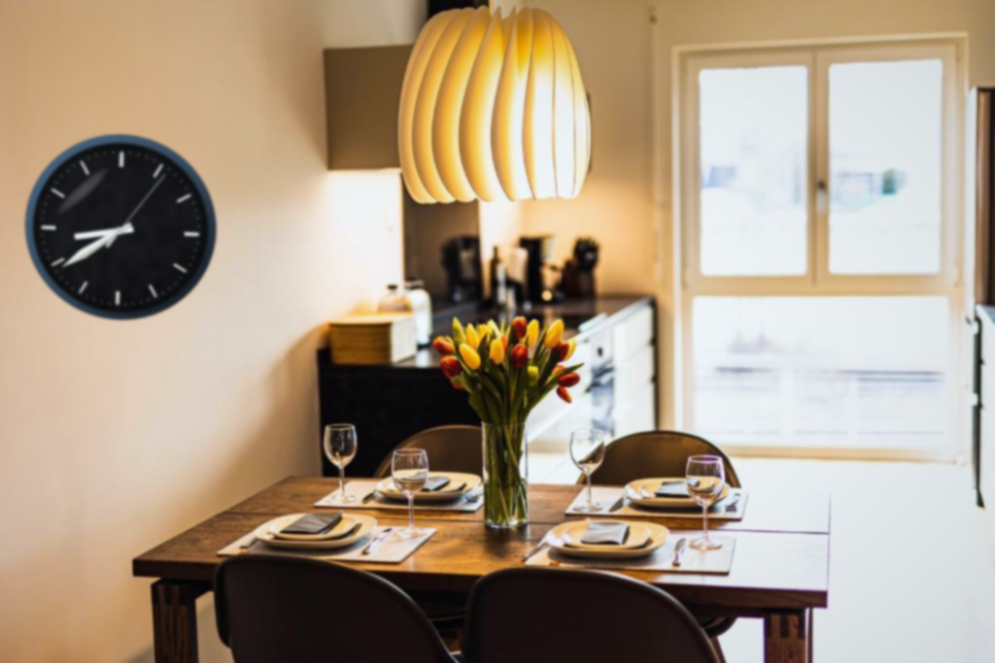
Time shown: {"hour": 8, "minute": 39, "second": 6}
